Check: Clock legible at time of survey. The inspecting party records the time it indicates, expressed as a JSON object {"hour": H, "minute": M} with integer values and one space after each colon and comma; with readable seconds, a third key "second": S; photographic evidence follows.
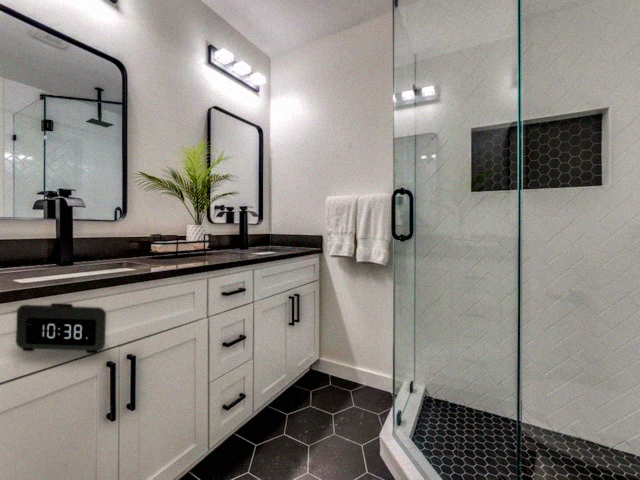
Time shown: {"hour": 10, "minute": 38}
